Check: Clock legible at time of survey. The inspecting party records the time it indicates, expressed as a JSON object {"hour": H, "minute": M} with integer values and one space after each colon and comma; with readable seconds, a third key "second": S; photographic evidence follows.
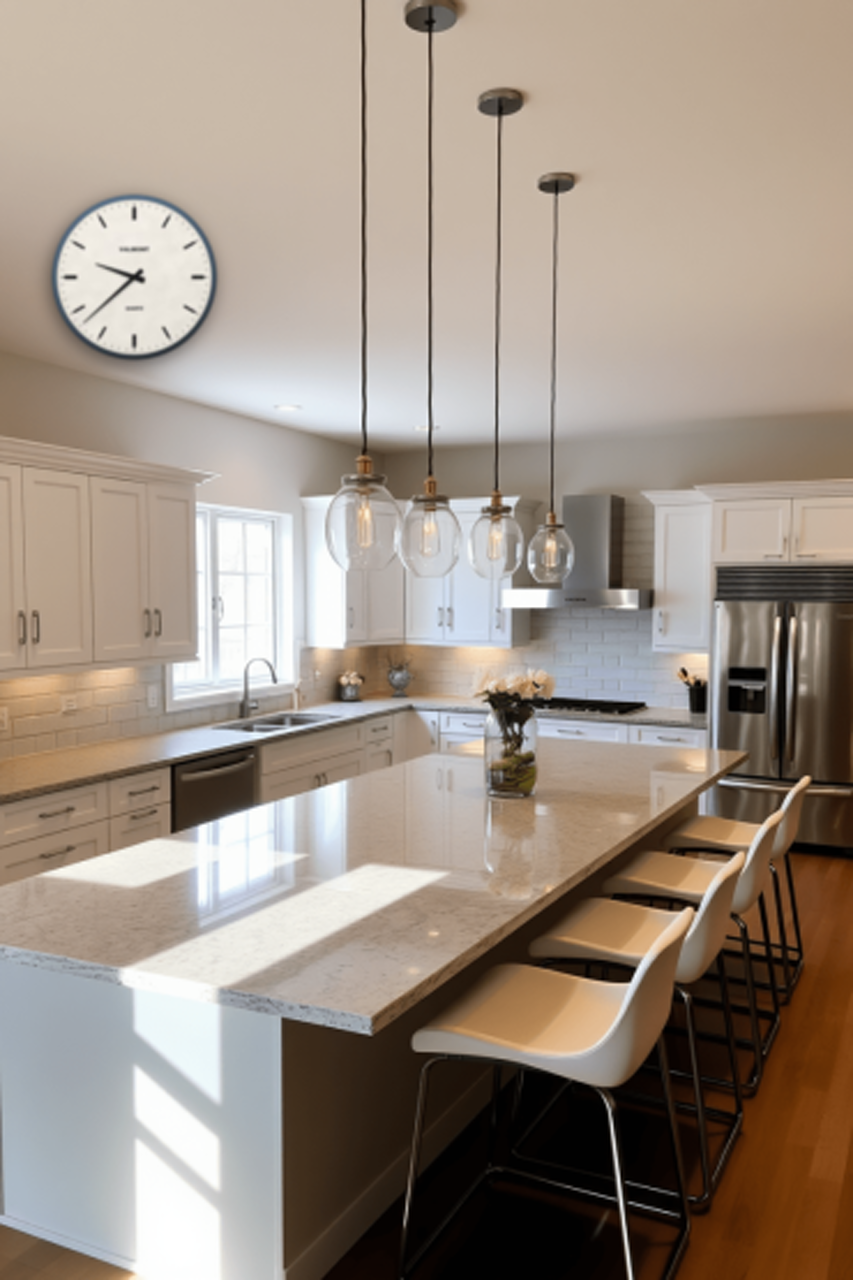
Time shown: {"hour": 9, "minute": 38}
